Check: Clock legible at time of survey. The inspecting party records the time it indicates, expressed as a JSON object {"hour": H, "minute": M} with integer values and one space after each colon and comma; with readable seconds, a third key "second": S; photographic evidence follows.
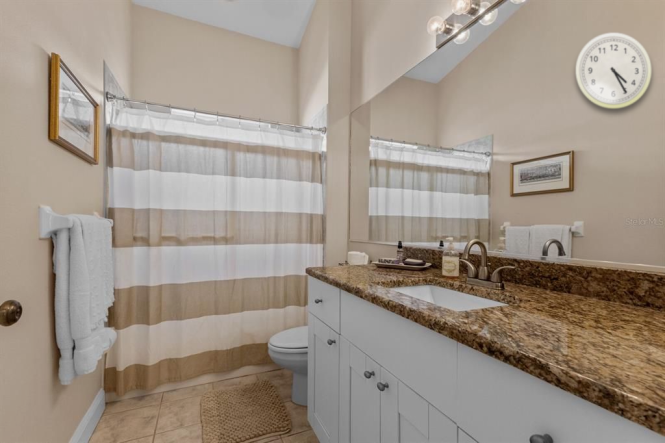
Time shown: {"hour": 4, "minute": 25}
